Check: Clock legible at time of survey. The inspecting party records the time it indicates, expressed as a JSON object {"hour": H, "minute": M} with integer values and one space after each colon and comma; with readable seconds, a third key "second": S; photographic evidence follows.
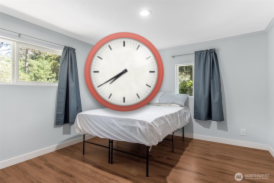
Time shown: {"hour": 7, "minute": 40}
